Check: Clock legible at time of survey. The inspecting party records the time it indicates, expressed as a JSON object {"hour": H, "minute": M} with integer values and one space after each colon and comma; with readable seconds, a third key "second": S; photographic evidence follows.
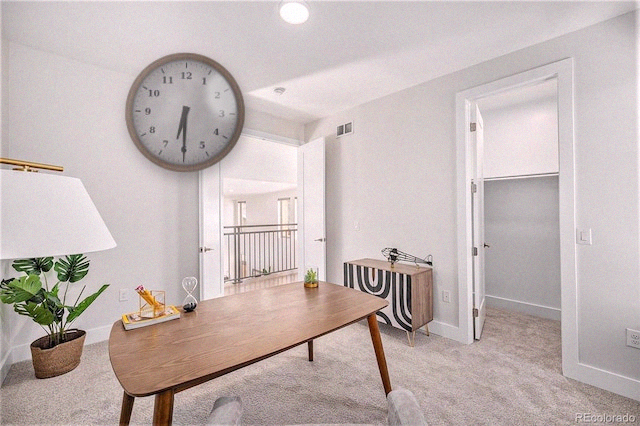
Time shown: {"hour": 6, "minute": 30}
